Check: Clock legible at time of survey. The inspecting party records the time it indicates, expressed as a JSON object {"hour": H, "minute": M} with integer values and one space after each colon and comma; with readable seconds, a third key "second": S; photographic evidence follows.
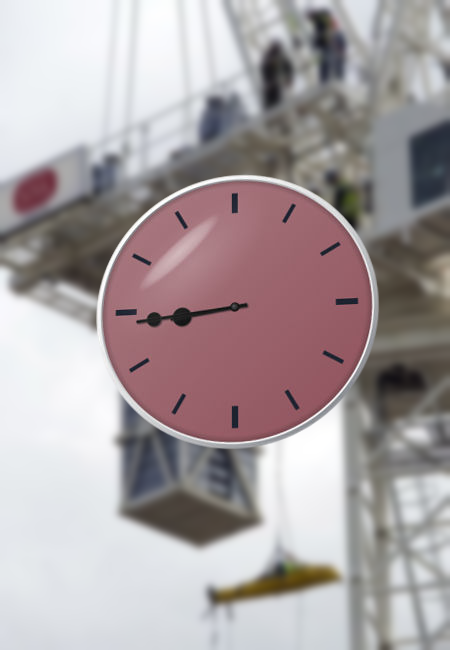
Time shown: {"hour": 8, "minute": 44}
